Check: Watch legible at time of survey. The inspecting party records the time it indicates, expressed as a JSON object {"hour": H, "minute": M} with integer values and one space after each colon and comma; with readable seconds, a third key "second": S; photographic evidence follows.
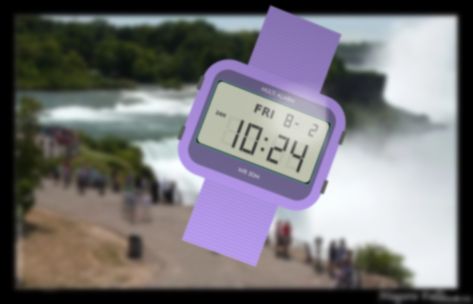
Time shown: {"hour": 10, "minute": 24}
